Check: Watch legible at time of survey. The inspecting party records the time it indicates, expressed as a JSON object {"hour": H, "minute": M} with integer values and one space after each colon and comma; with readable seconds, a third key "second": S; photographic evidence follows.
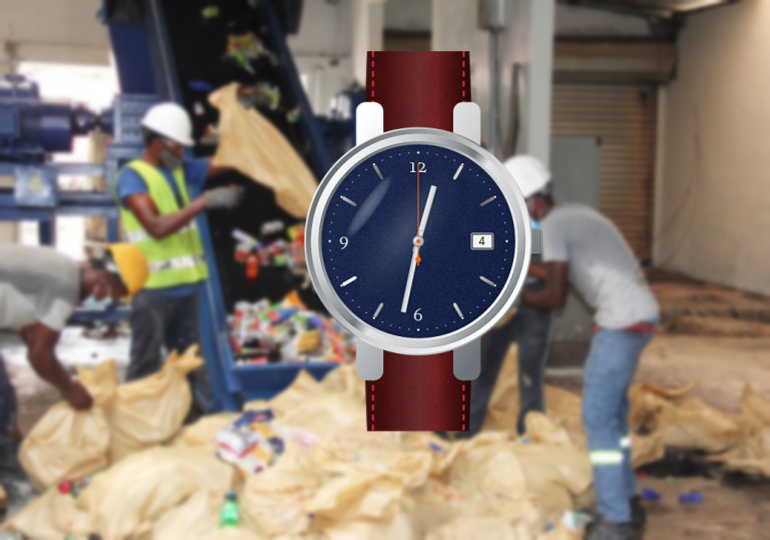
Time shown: {"hour": 12, "minute": 32, "second": 0}
